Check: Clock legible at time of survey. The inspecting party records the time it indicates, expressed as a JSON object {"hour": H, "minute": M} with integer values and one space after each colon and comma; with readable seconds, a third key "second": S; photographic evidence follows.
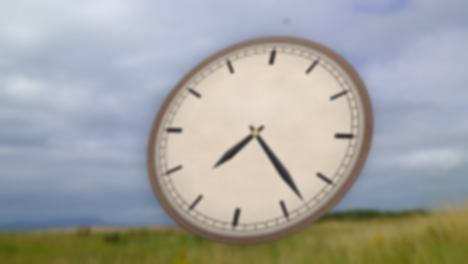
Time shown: {"hour": 7, "minute": 23}
